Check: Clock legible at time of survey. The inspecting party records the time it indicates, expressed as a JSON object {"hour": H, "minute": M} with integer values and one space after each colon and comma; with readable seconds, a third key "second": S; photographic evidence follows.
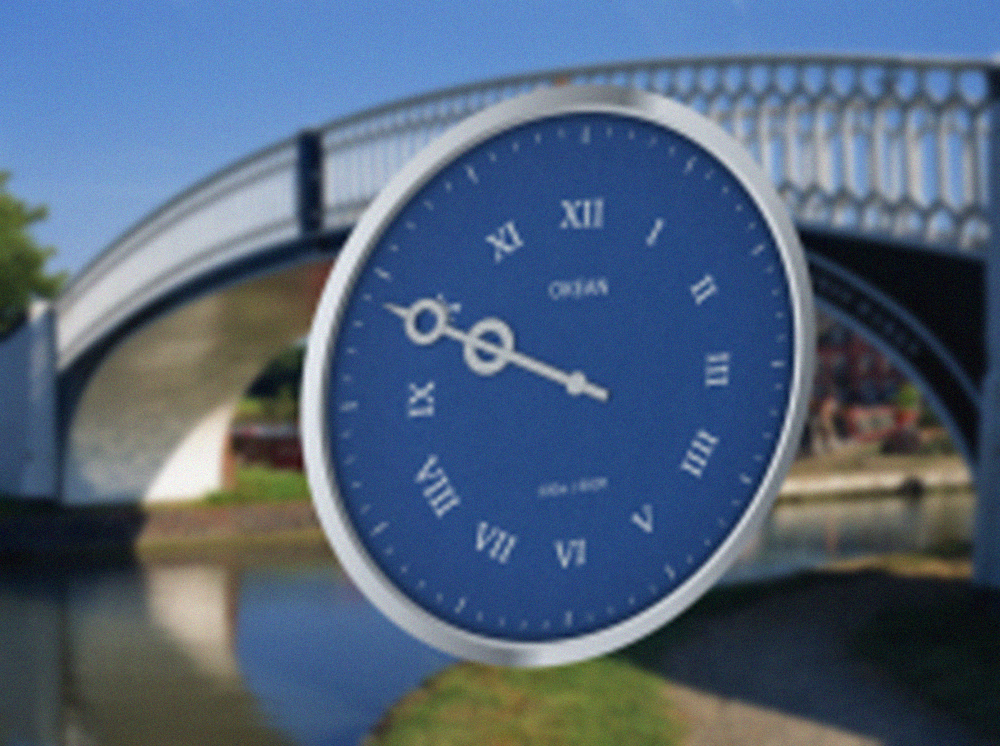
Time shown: {"hour": 9, "minute": 49}
